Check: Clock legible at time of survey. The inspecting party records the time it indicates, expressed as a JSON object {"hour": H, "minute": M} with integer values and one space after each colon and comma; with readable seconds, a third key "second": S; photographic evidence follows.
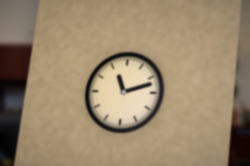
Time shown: {"hour": 11, "minute": 12}
